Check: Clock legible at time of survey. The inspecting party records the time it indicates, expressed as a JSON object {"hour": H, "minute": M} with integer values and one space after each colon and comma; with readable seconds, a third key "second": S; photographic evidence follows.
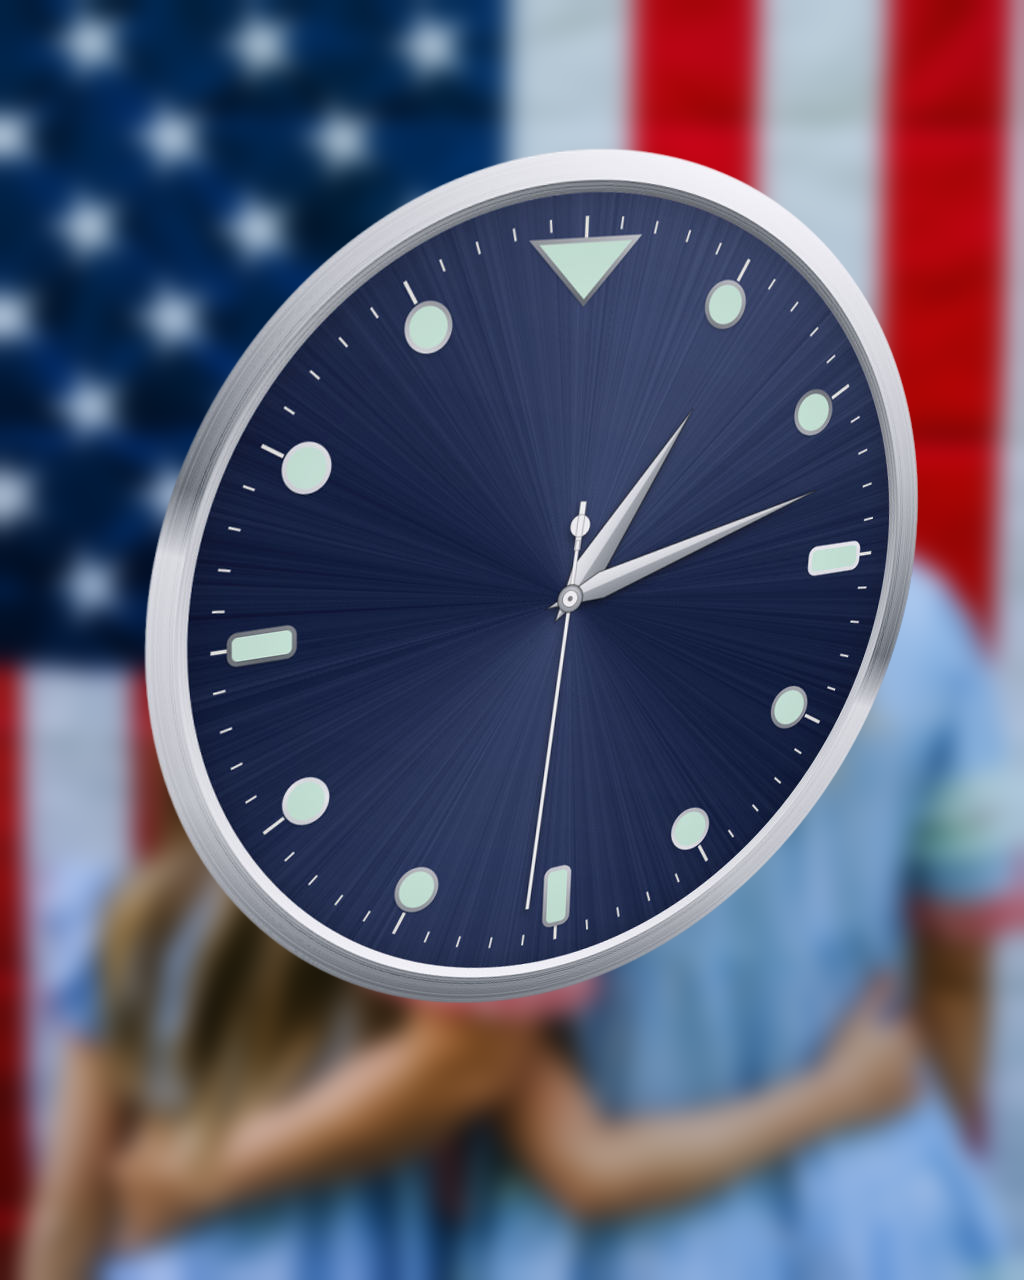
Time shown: {"hour": 1, "minute": 12, "second": 31}
